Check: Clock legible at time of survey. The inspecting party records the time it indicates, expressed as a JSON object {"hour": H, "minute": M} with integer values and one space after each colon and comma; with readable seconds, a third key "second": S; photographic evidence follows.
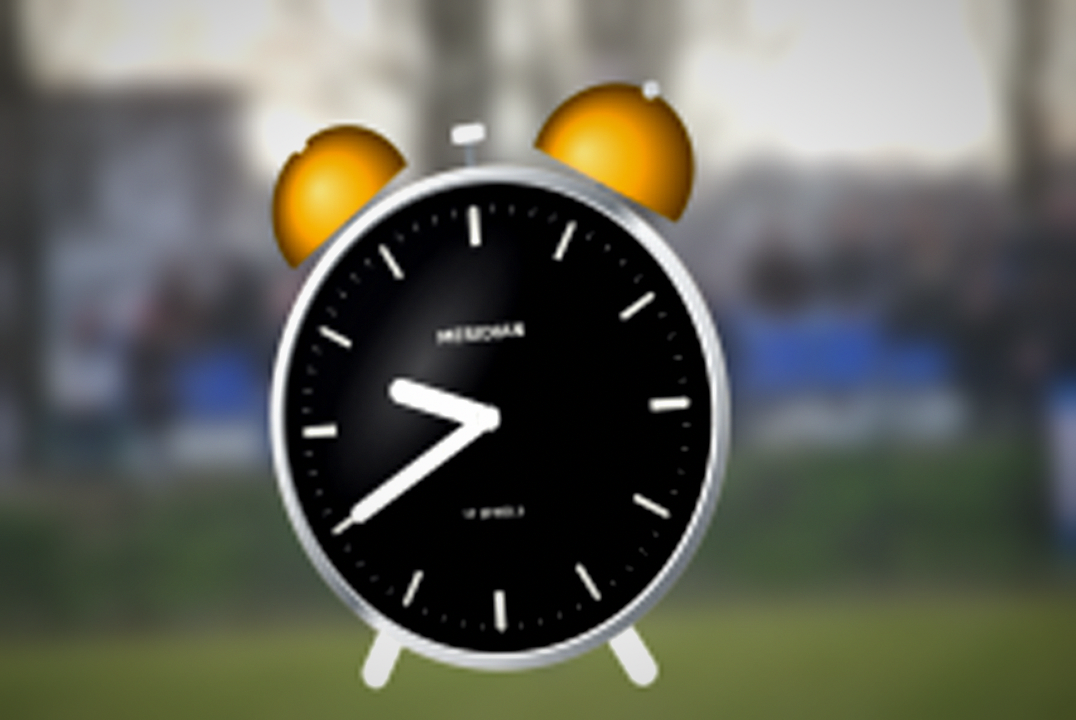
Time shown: {"hour": 9, "minute": 40}
